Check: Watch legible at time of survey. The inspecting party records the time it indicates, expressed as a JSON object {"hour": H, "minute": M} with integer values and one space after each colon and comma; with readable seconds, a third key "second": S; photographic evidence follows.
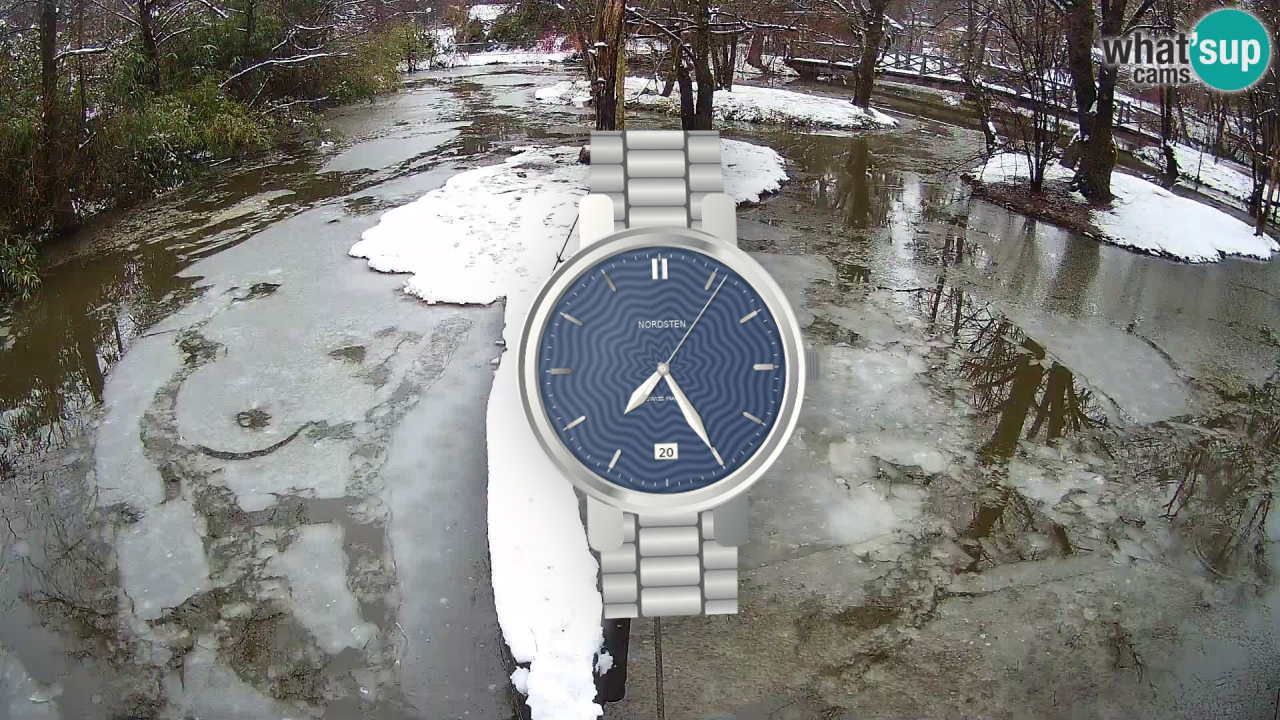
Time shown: {"hour": 7, "minute": 25, "second": 6}
